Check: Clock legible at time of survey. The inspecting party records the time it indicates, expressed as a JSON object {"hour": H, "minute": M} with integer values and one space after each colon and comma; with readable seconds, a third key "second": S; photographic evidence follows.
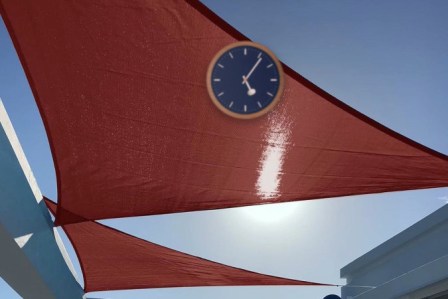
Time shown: {"hour": 5, "minute": 6}
